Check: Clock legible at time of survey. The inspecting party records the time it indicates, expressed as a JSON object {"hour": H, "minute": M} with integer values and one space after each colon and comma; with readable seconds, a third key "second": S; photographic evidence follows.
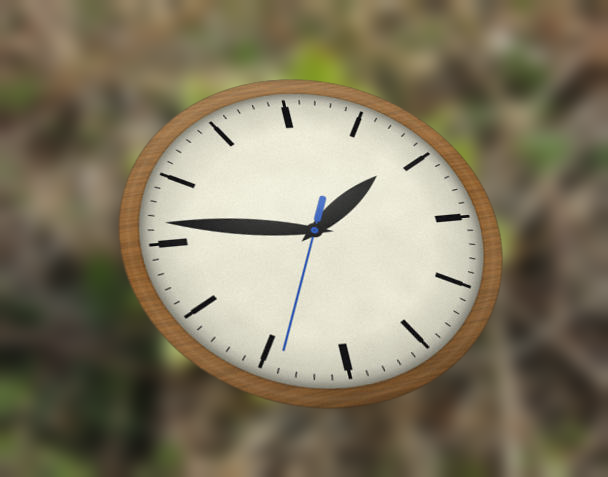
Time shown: {"hour": 1, "minute": 46, "second": 34}
